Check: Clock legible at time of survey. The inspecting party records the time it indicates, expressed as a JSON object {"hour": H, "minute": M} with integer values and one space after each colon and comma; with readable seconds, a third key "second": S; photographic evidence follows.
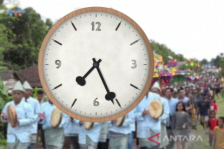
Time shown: {"hour": 7, "minute": 26}
